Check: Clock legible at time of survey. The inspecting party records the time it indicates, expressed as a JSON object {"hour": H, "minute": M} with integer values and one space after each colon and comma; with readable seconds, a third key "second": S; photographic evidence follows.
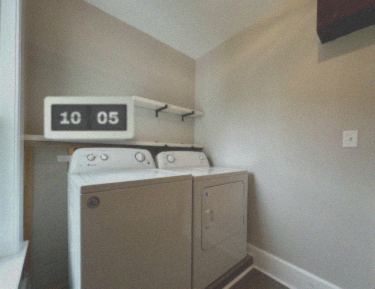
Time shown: {"hour": 10, "minute": 5}
